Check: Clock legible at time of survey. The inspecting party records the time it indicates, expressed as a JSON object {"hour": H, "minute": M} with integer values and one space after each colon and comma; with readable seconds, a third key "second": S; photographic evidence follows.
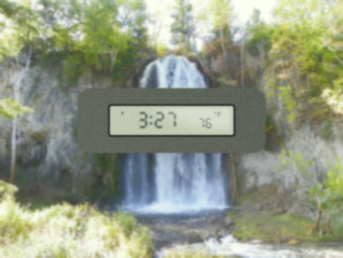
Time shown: {"hour": 3, "minute": 27}
